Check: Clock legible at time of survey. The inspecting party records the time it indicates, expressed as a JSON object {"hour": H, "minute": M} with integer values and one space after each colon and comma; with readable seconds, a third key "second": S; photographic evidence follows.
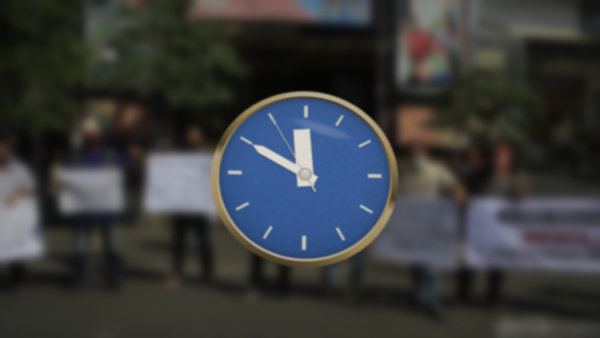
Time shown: {"hour": 11, "minute": 49, "second": 55}
